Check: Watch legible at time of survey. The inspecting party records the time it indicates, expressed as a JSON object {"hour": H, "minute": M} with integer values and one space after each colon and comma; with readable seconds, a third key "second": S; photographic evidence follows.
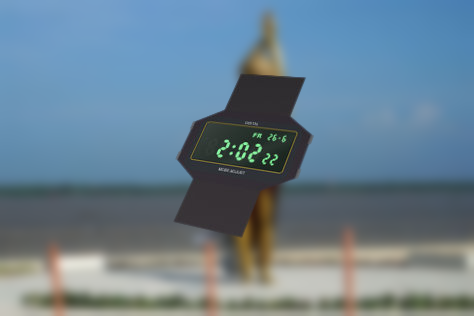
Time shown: {"hour": 2, "minute": 2, "second": 22}
